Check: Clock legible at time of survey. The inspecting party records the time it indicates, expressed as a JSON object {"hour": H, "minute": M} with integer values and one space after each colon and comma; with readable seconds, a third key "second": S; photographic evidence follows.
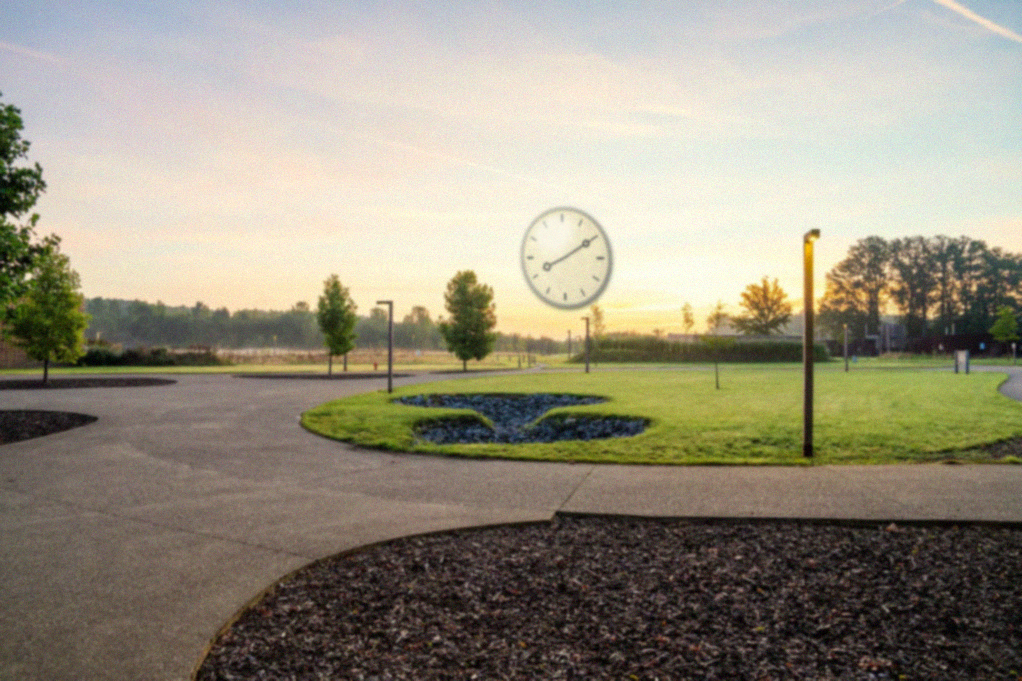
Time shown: {"hour": 8, "minute": 10}
